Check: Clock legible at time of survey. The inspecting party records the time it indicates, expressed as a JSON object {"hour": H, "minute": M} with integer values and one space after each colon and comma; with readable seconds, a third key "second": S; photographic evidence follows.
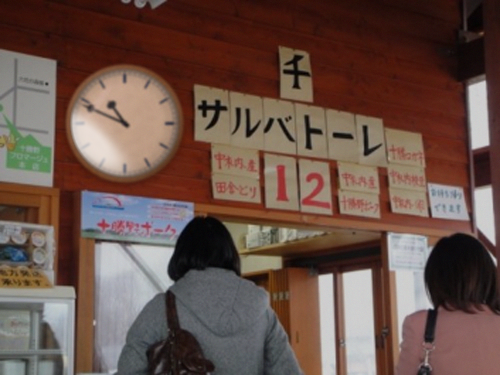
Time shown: {"hour": 10, "minute": 49}
